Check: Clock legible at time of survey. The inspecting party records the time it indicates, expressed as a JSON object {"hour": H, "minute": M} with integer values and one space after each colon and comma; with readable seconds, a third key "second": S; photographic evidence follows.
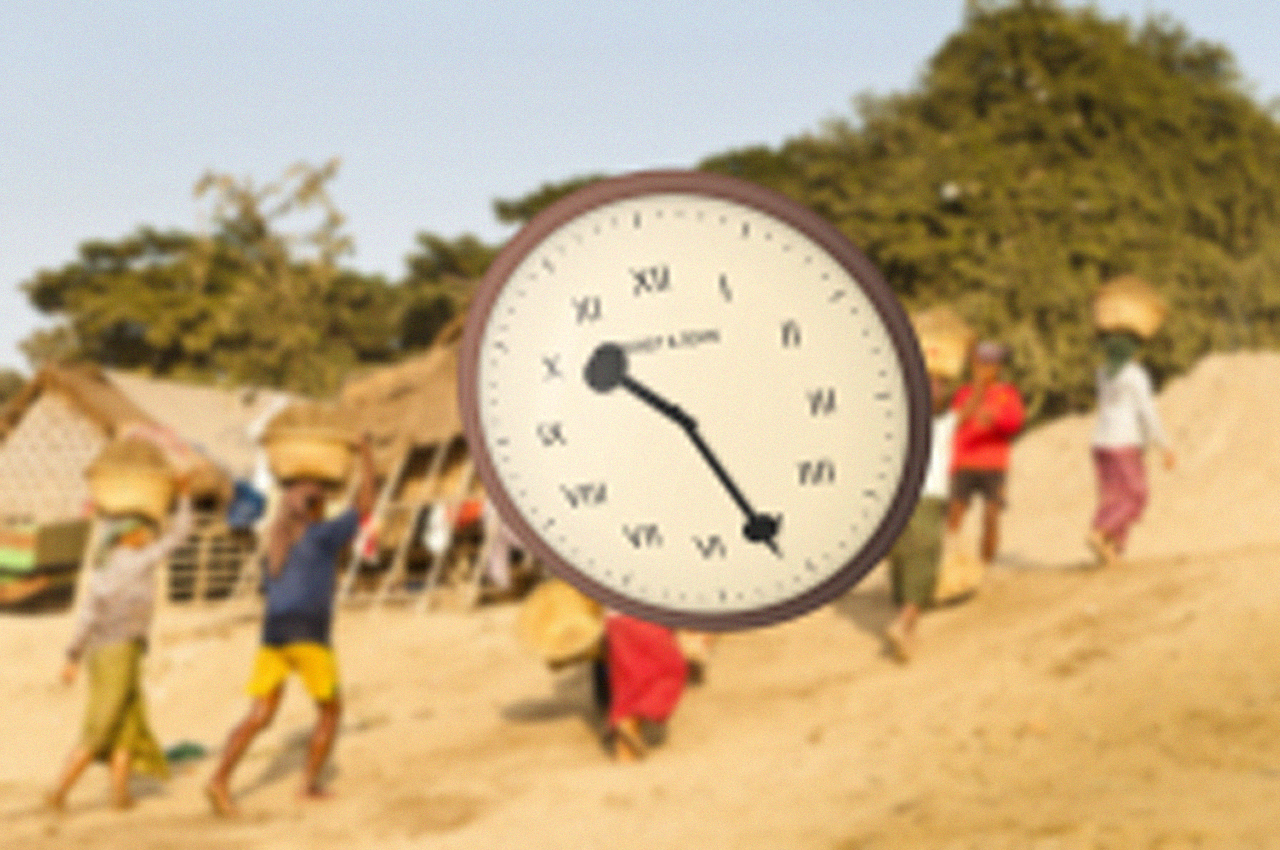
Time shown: {"hour": 10, "minute": 26}
